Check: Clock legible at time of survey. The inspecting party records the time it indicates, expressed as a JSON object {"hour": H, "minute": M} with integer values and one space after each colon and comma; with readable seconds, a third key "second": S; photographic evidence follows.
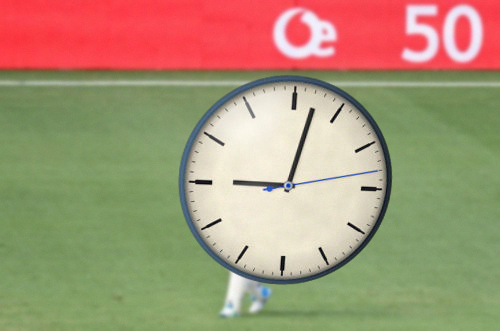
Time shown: {"hour": 9, "minute": 2, "second": 13}
